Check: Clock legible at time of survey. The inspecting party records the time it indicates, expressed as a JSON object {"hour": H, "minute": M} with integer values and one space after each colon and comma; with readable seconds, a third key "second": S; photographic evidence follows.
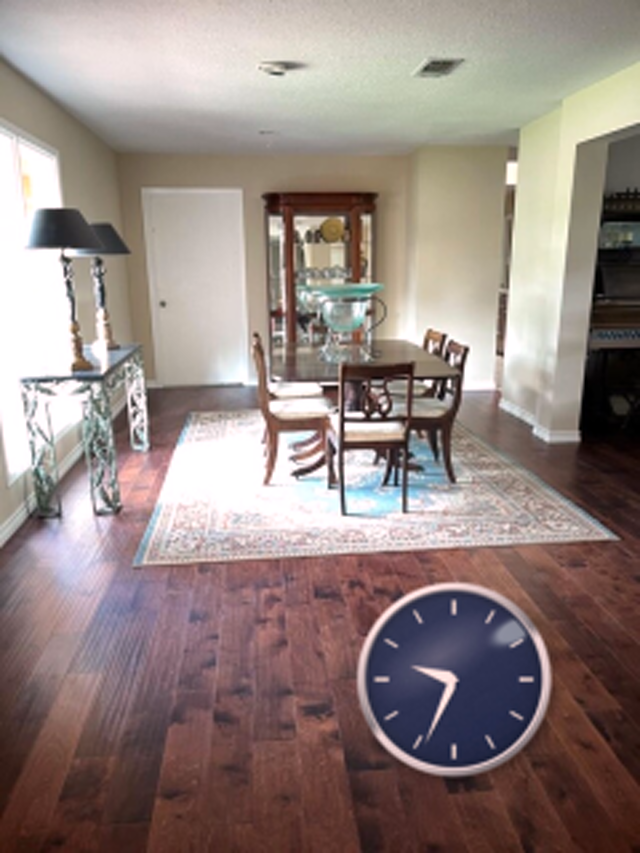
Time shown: {"hour": 9, "minute": 34}
